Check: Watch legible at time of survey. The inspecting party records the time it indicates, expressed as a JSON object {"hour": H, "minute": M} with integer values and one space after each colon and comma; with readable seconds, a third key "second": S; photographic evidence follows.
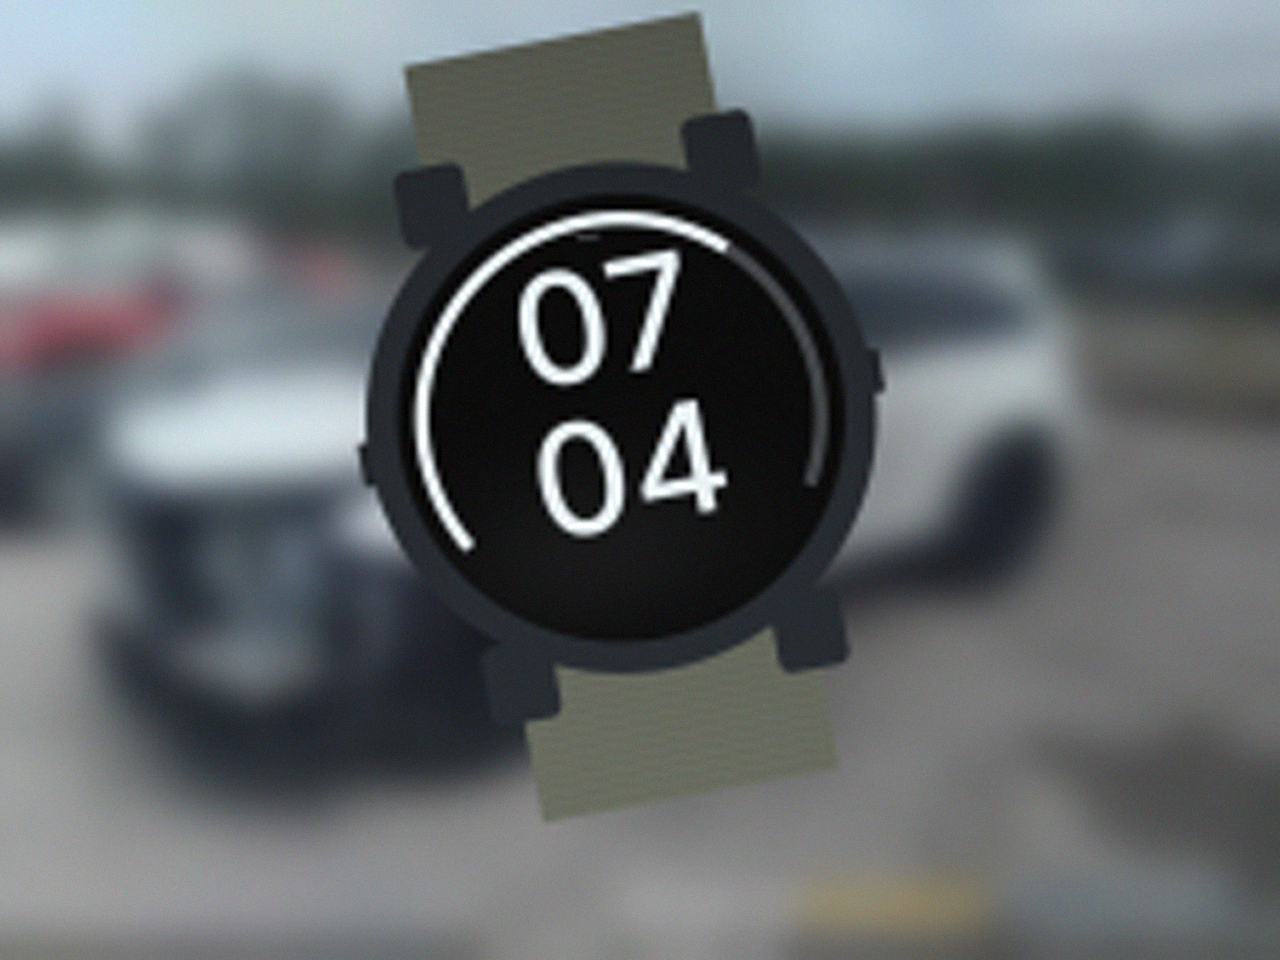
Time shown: {"hour": 7, "minute": 4}
